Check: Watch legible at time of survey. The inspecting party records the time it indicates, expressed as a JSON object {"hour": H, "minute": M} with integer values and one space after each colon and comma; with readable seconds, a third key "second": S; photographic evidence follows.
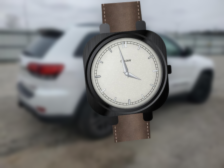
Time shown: {"hour": 3, "minute": 58}
